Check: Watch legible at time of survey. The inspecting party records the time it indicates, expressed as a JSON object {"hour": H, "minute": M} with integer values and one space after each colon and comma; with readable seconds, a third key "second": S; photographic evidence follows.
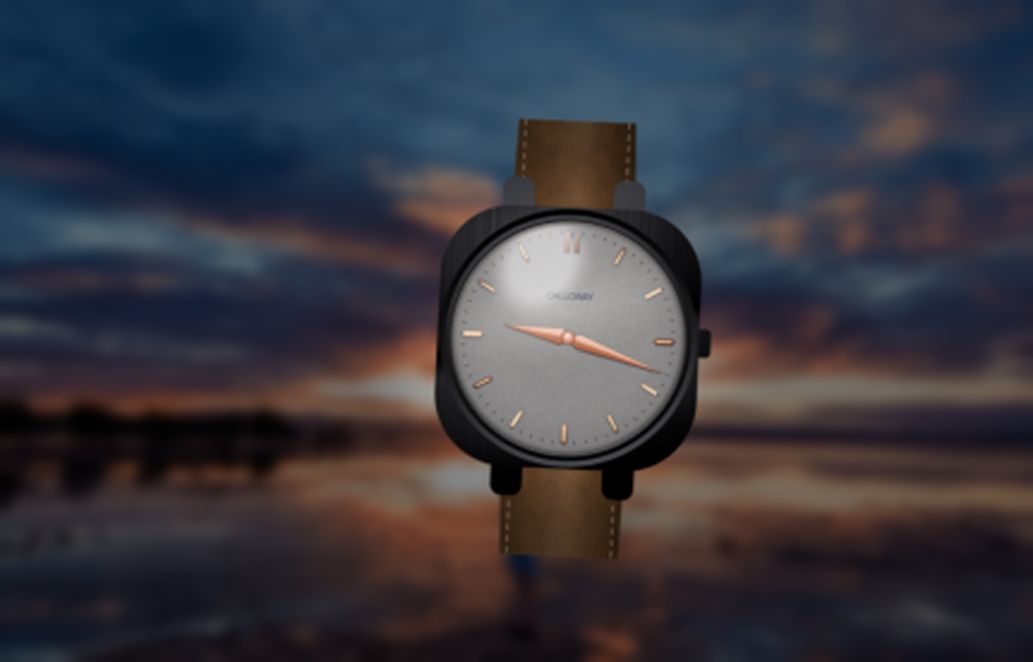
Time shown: {"hour": 9, "minute": 18}
